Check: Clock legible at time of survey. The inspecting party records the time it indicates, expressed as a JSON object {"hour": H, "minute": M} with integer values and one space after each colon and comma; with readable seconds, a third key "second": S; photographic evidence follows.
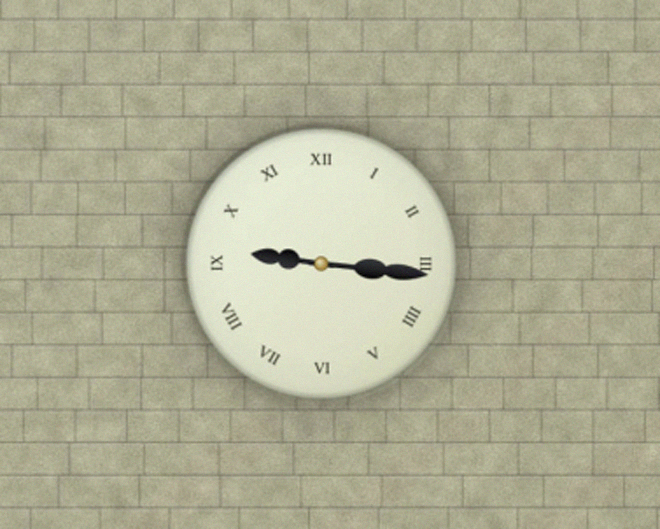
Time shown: {"hour": 9, "minute": 16}
